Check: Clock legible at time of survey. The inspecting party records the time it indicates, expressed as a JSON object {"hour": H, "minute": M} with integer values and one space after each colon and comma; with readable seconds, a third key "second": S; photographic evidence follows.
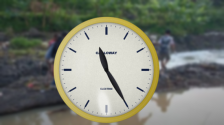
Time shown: {"hour": 11, "minute": 25}
